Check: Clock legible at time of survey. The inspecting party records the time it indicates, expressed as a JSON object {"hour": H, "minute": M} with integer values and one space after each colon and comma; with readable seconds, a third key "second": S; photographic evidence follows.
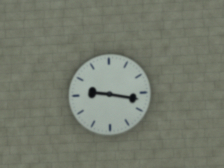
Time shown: {"hour": 9, "minute": 17}
